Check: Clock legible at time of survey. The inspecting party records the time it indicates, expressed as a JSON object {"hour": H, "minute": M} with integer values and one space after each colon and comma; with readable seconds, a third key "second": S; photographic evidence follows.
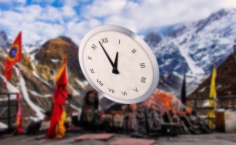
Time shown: {"hour": 12, "minute": 58}
